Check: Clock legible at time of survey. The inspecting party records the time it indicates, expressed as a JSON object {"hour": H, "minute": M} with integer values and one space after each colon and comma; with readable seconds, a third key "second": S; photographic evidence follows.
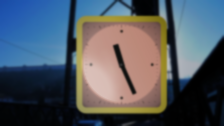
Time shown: {"hour": 11, "minute": 26}
